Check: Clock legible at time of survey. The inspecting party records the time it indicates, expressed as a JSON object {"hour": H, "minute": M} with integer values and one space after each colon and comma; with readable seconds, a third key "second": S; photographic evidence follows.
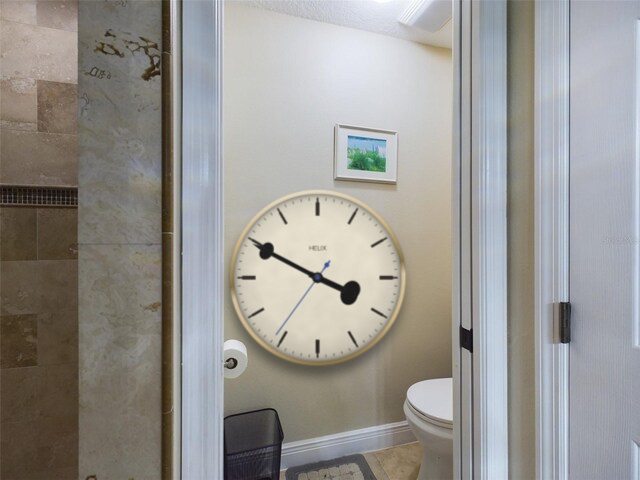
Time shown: {"hour": 3, "minute": 49, "second": 36}
